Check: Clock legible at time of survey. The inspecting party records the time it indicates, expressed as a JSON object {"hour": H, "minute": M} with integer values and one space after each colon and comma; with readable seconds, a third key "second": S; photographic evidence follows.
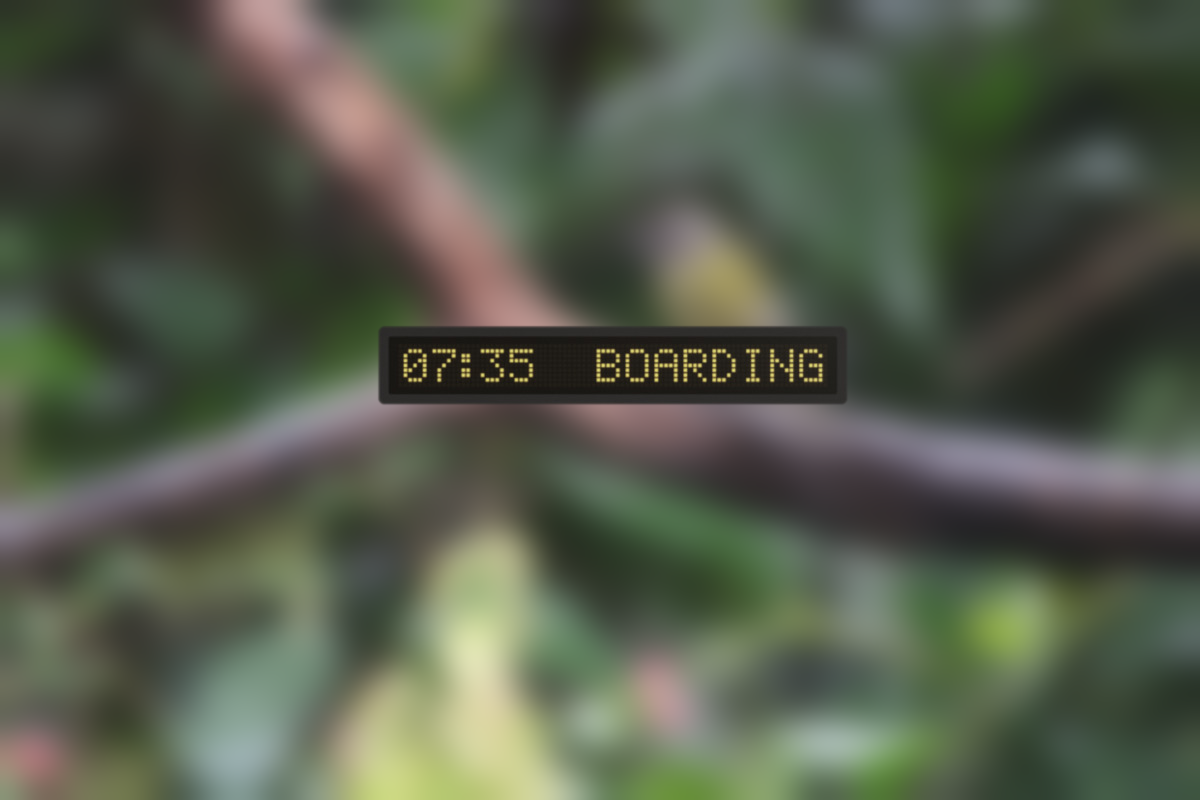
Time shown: {"hour": 7, "minute": 35}
